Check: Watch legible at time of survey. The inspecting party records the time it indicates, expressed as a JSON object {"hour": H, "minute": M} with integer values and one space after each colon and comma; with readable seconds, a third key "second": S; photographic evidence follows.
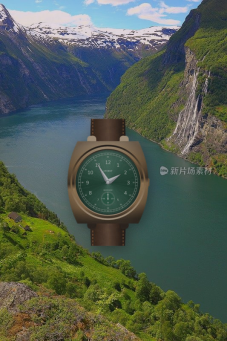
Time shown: {"hour": 1, "minute": 55}
